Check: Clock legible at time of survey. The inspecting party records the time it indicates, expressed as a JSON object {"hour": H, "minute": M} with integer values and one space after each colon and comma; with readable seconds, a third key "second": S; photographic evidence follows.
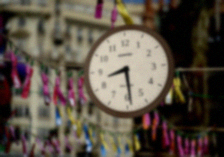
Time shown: {"hour": 8, "minute": 29}
